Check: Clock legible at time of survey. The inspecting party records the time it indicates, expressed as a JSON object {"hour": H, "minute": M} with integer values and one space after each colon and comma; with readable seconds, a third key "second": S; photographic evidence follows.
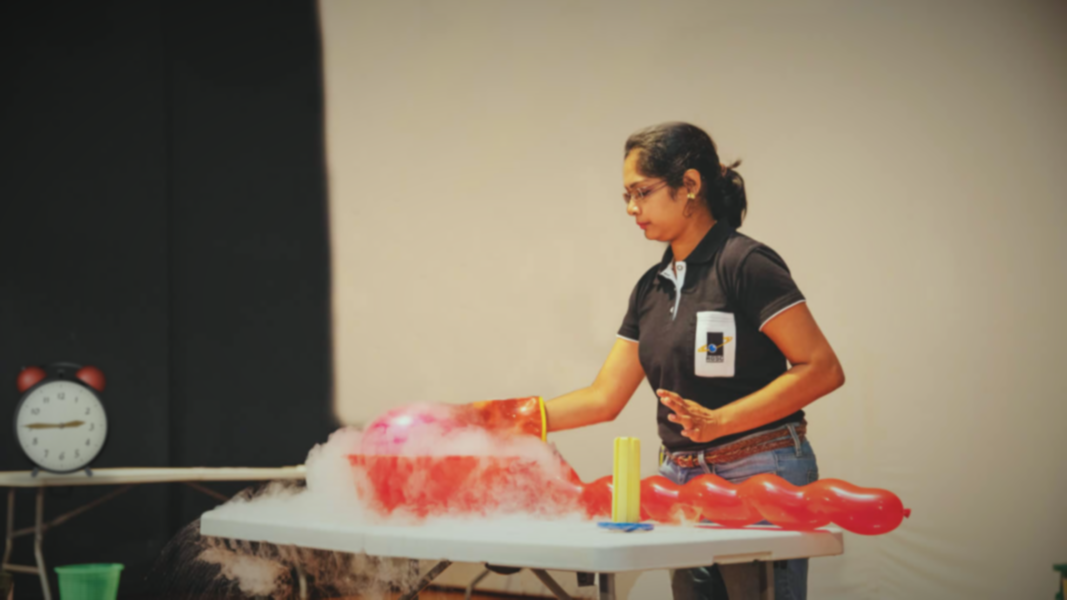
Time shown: {"hour": 2, "minute": 45}
